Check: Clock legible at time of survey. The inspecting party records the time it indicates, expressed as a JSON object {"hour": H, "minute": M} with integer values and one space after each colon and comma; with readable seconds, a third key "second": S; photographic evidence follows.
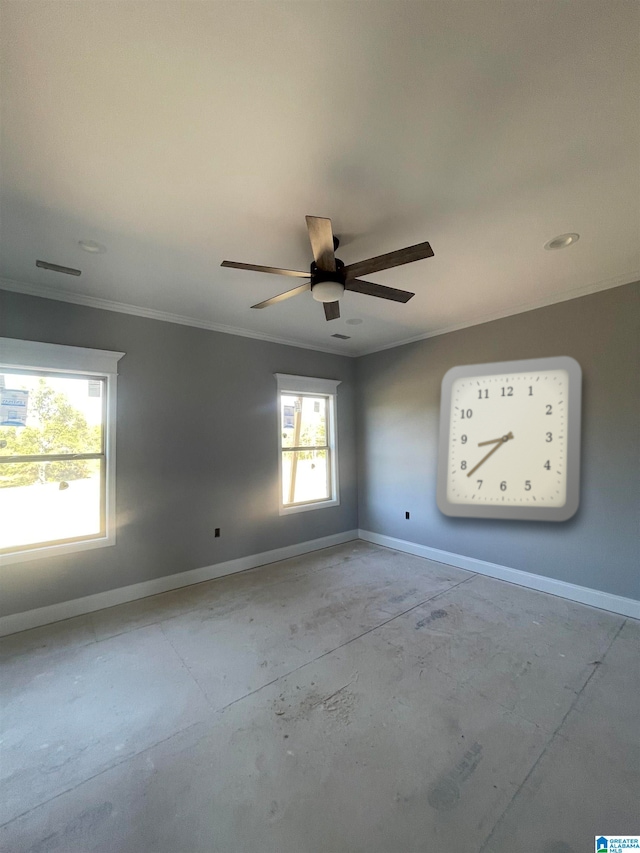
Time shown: {"hour": 8, "minute": 38}
